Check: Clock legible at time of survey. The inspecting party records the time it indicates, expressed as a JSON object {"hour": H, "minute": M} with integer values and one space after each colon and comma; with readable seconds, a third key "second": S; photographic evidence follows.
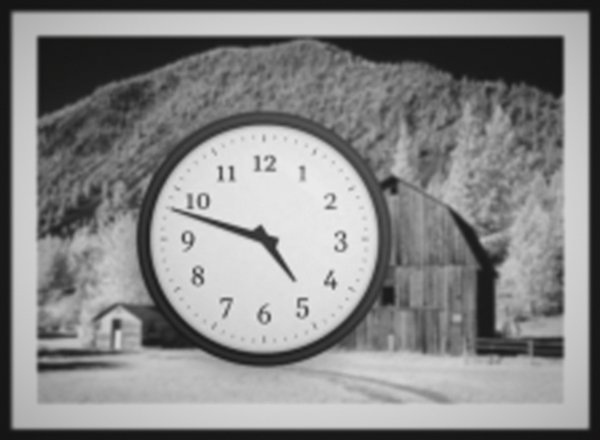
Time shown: {"hour": 4, "minute": 48}
